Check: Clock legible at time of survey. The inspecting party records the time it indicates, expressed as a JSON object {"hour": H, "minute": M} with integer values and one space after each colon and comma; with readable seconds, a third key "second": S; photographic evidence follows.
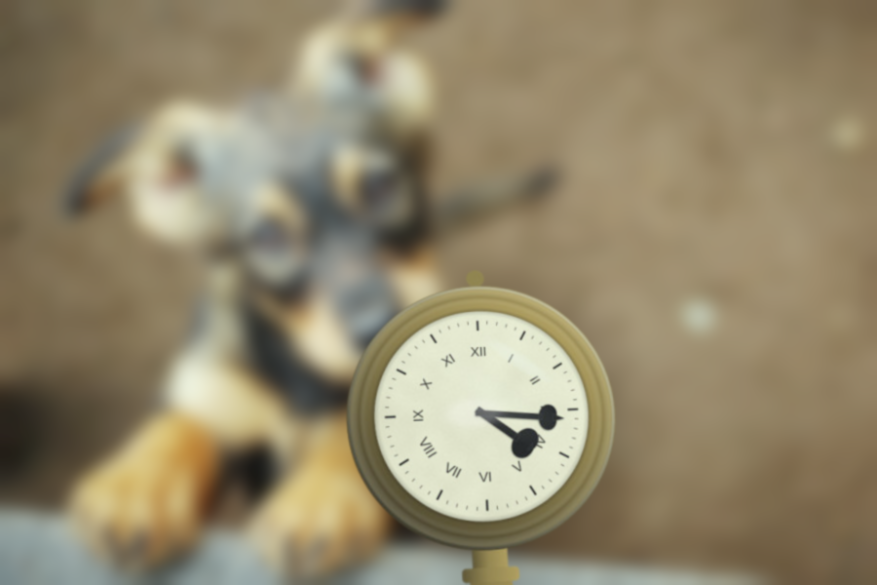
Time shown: {"hour": 4, "minute": 16}
